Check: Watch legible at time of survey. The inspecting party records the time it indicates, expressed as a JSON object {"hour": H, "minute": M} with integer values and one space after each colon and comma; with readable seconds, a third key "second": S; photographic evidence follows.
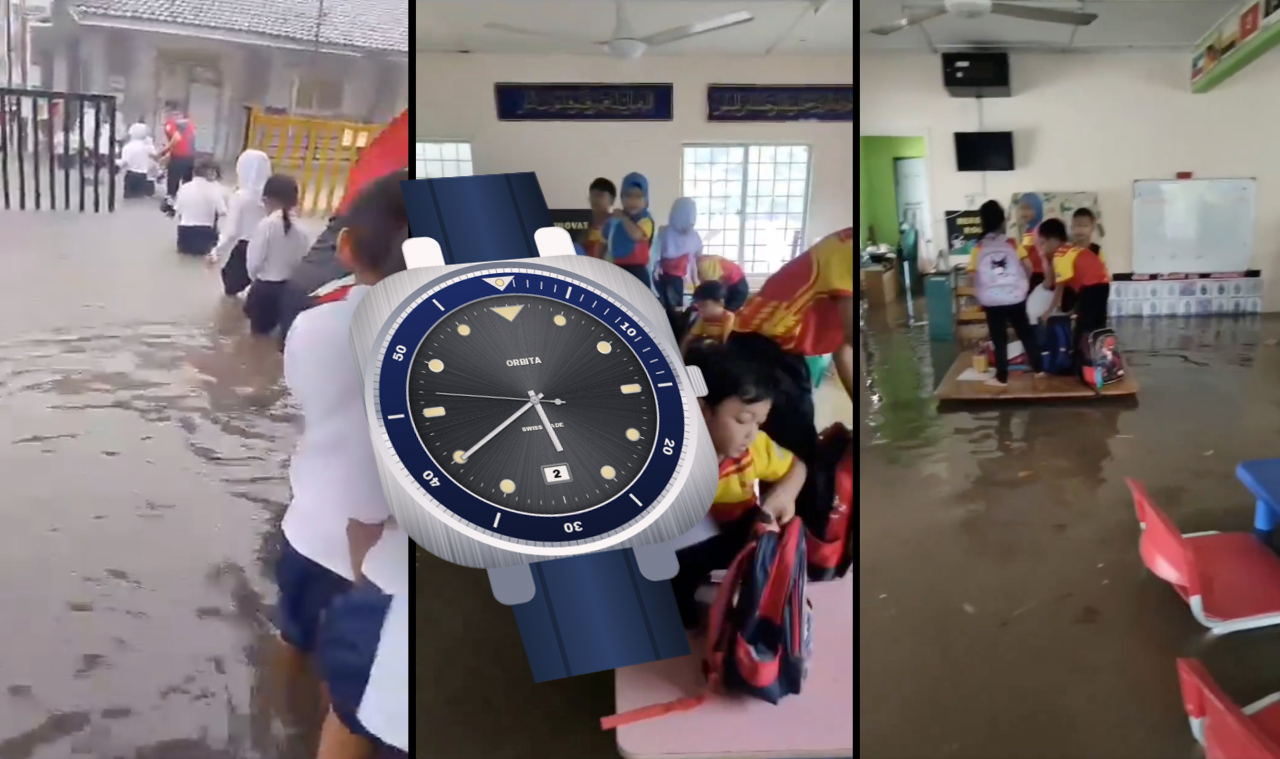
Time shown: {"hour": 5, "minute": 39, "second": 47}
